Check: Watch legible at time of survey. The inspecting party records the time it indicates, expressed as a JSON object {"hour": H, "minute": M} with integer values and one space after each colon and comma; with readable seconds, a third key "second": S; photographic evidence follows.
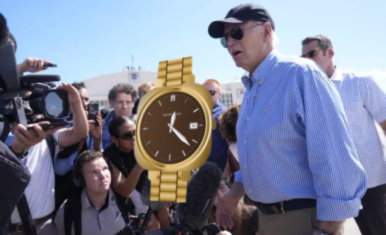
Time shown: {"hour": 12, "minute": 22}
